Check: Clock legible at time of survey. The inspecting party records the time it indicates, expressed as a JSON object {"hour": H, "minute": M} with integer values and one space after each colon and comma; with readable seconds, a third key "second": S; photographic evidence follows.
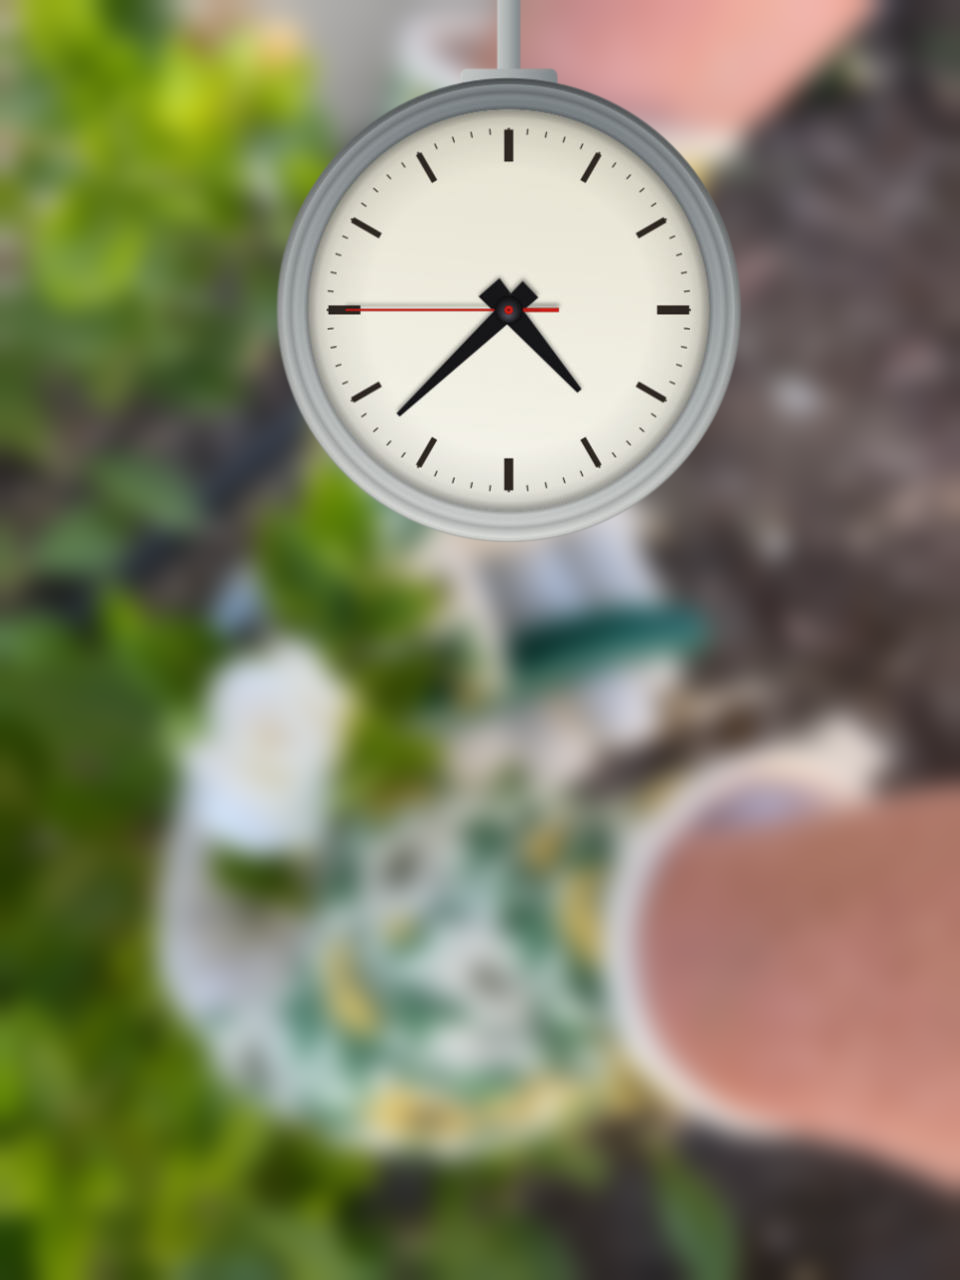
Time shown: {"hour": 4, "minute": 37, "second": 45}
